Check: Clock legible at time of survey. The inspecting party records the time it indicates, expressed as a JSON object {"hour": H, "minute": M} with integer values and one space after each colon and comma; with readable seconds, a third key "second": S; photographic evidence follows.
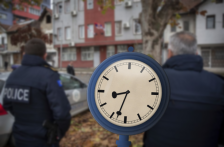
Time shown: {"hour": 8, "minute": 33}
